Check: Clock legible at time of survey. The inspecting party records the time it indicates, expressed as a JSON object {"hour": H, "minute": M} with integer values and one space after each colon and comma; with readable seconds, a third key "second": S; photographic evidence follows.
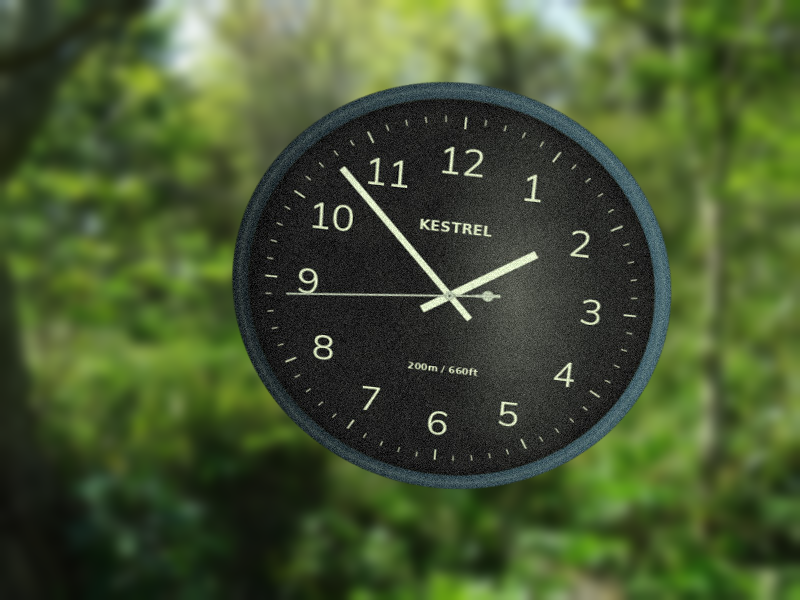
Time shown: {"hour": 1, "minute": 52, "second": 44}
